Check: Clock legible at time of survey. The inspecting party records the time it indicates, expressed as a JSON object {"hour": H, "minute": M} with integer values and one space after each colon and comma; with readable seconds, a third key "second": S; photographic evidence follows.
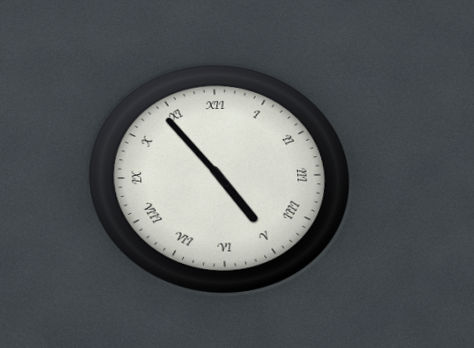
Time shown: {"hour": 4, "minute": 54}
